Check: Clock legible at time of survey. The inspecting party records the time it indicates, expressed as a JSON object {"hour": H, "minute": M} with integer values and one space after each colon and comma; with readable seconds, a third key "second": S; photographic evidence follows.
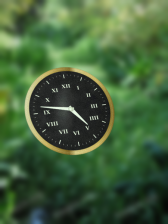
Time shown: {"hour": 4, "minute": 47}
